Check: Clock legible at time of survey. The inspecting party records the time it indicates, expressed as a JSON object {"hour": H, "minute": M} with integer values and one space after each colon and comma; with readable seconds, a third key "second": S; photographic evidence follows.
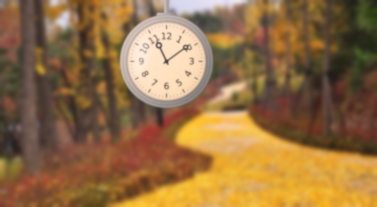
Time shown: {"hour": 11, "minute": 9}
